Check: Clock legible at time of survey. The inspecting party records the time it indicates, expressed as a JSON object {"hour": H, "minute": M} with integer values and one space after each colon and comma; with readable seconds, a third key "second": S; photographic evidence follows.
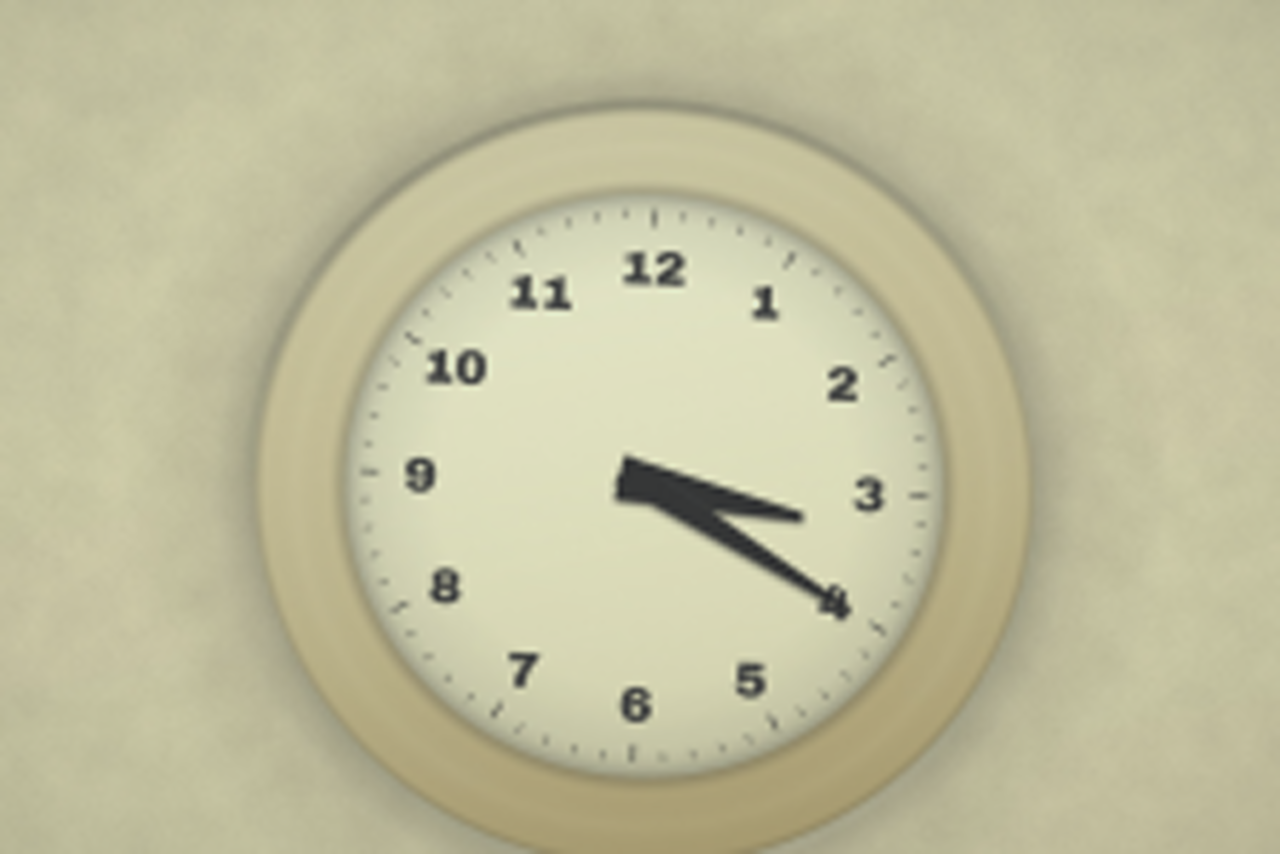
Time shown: {"hour": 3, "minute": 20}
